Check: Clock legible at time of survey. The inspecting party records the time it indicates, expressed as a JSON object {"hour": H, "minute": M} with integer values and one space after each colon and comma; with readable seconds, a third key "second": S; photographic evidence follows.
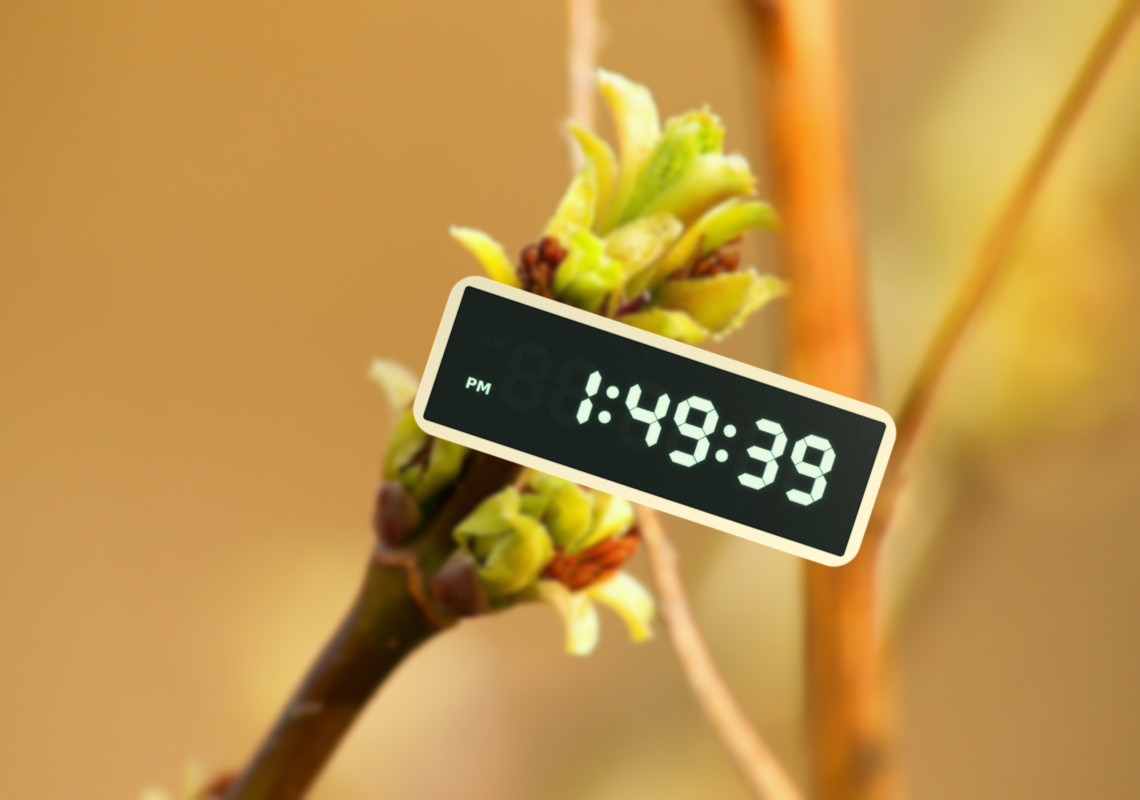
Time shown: {"hour": 1, "minute": 49, "second": 39}
